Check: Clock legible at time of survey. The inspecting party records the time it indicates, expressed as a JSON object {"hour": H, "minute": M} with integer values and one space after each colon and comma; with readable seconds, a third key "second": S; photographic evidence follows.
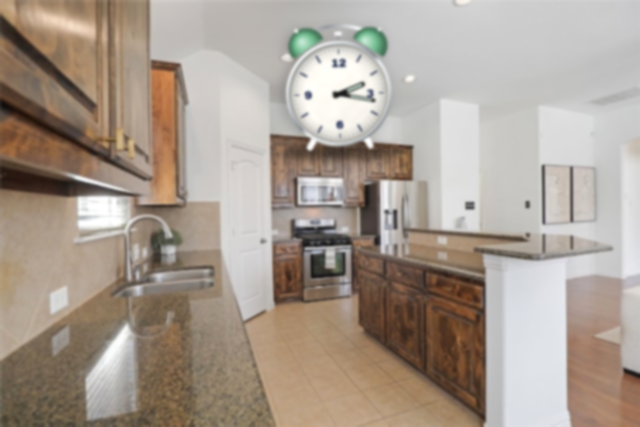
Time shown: {"hour": 2, "minute": 17}
